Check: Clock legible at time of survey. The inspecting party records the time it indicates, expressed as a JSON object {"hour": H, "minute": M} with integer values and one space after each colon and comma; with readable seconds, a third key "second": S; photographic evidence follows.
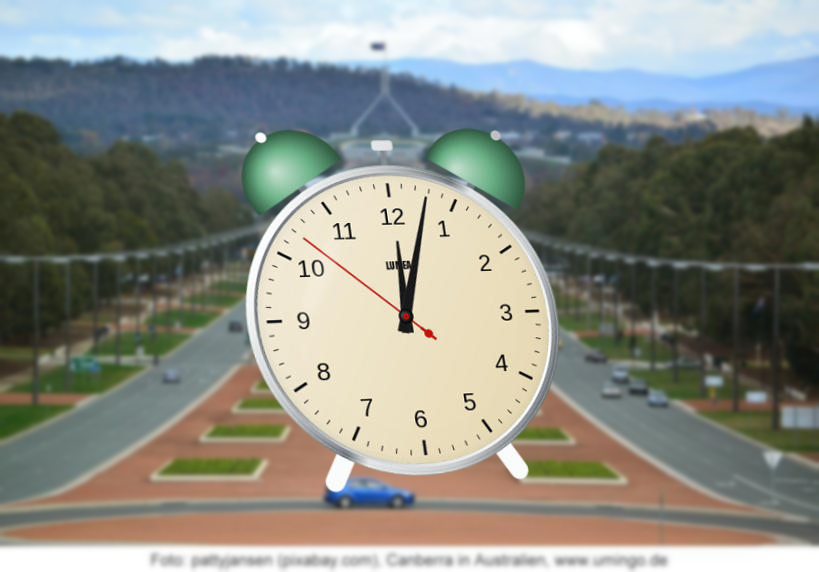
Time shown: {"hour": 12, "minute": 2, "second": 52}
